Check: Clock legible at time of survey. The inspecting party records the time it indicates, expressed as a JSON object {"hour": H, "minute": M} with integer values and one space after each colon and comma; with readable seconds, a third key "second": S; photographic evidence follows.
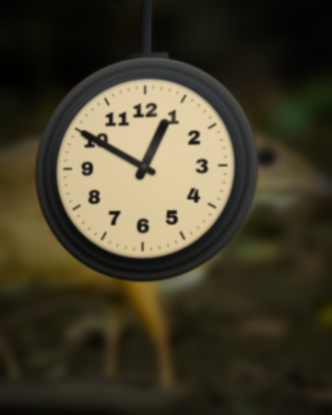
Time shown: {"hour": 12, "minute": 50}
